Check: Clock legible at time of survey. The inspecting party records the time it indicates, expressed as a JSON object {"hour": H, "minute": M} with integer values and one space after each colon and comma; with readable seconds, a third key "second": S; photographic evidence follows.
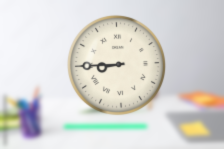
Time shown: {"hour": 8, "minute": 45}
